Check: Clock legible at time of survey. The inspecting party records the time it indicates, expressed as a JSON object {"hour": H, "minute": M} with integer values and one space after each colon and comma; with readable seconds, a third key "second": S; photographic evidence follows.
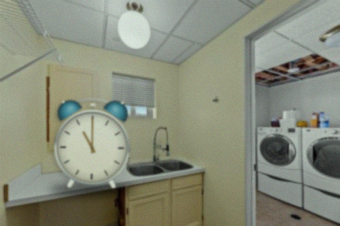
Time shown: {"hour": 11, "minute": 0}
